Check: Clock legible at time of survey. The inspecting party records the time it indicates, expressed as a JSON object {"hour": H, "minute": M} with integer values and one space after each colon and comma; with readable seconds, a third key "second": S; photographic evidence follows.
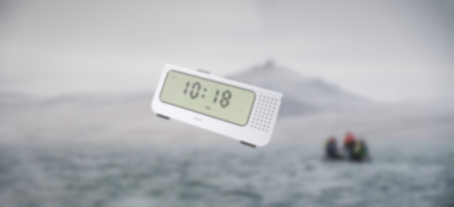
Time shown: {"hour": 10, "minute": 18}
